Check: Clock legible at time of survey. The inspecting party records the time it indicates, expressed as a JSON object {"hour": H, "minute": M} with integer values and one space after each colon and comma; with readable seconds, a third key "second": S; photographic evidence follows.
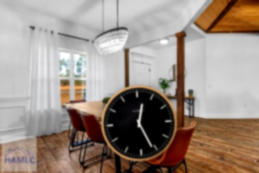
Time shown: {"hour": 12, "minute": 26}
